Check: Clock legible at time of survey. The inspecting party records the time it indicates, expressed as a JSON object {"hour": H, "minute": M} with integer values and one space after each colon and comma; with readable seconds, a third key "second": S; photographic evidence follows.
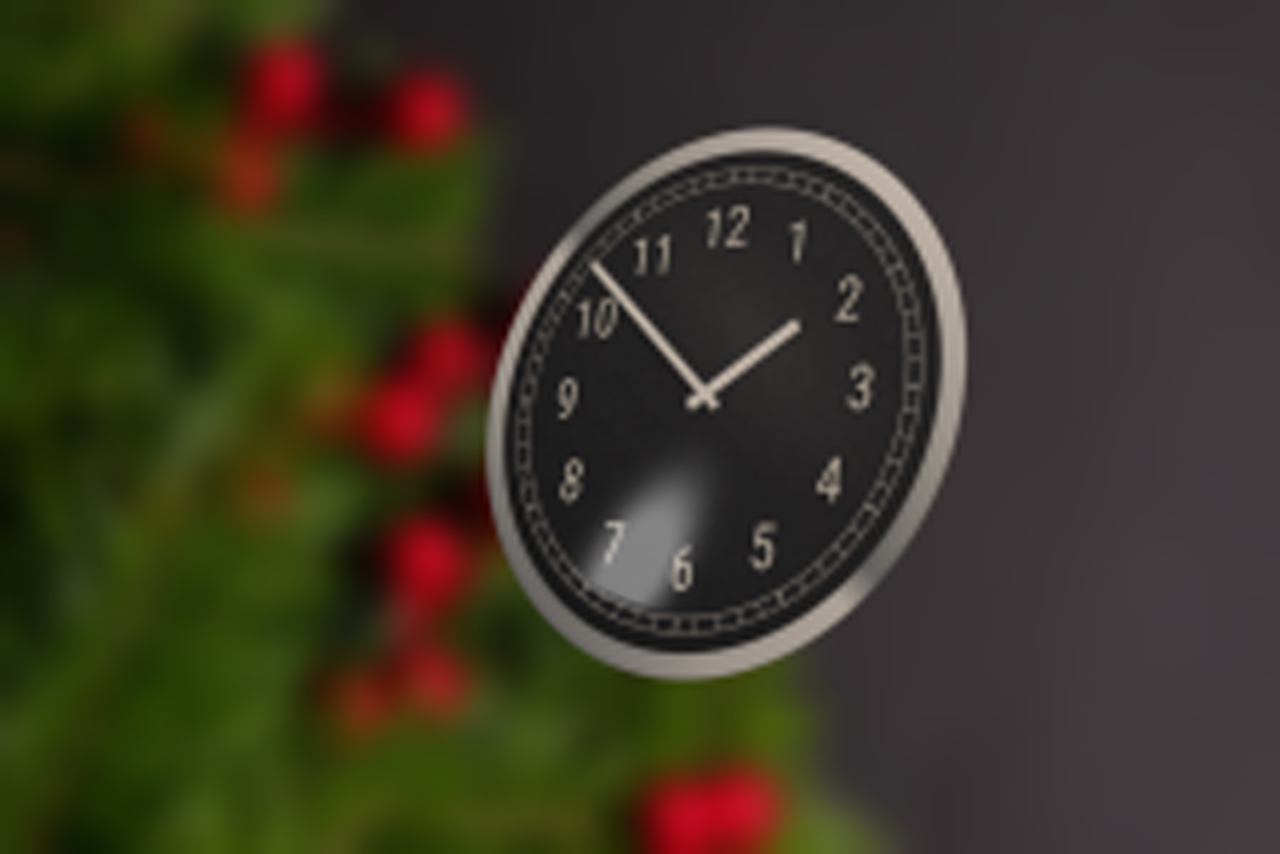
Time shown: {"hour": 1, "minute": 52}
